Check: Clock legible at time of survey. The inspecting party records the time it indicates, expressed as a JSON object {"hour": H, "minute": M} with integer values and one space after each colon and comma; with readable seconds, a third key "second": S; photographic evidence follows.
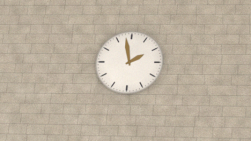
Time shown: {"hour": 1, "minute": 58}
